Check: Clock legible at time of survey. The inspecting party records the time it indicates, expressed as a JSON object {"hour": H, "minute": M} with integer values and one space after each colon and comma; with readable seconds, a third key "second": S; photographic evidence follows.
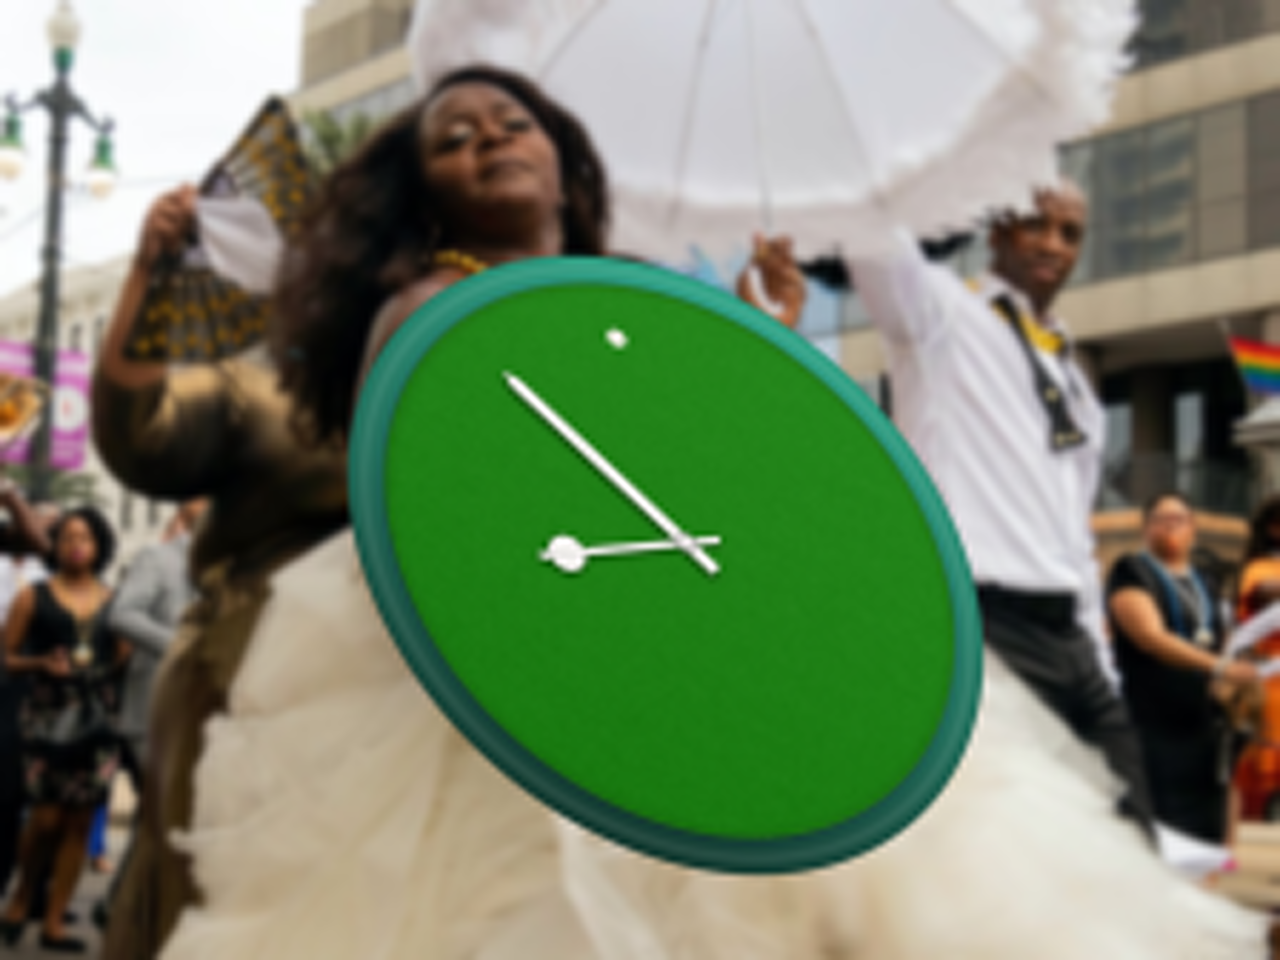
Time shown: {"hour": 8, "minute": 54}
